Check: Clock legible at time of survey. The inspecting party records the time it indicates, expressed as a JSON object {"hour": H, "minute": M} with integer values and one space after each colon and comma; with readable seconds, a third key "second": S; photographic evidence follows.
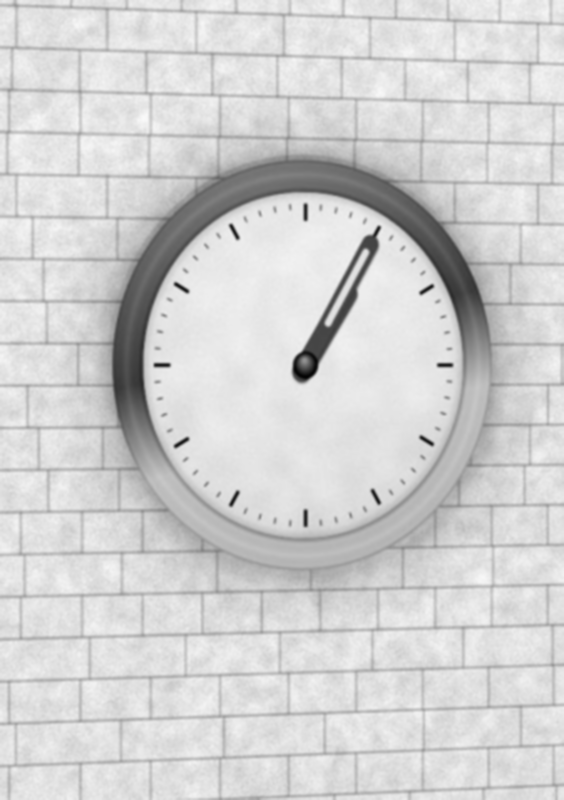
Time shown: {"hour": 1, "minute": 5}
